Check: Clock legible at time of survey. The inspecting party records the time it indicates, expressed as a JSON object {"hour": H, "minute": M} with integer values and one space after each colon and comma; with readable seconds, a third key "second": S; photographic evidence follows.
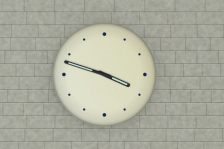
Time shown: {"hour": 3, "minute": 48}
